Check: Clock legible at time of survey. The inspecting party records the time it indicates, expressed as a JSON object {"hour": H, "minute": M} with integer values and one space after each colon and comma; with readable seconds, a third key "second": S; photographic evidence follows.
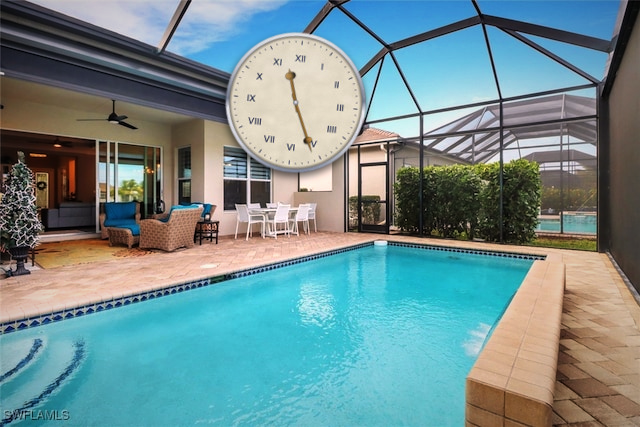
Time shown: {"hour": 11, "minute": 26}
